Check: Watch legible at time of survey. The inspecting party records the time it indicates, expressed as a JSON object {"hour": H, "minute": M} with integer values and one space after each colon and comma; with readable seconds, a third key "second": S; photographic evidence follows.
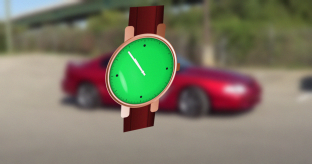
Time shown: {"hour": 10, "minute": 54}
